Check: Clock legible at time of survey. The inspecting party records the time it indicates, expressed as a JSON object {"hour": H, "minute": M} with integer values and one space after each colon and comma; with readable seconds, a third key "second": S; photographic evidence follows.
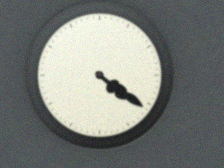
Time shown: {"hour": 4, "minute": 21}
